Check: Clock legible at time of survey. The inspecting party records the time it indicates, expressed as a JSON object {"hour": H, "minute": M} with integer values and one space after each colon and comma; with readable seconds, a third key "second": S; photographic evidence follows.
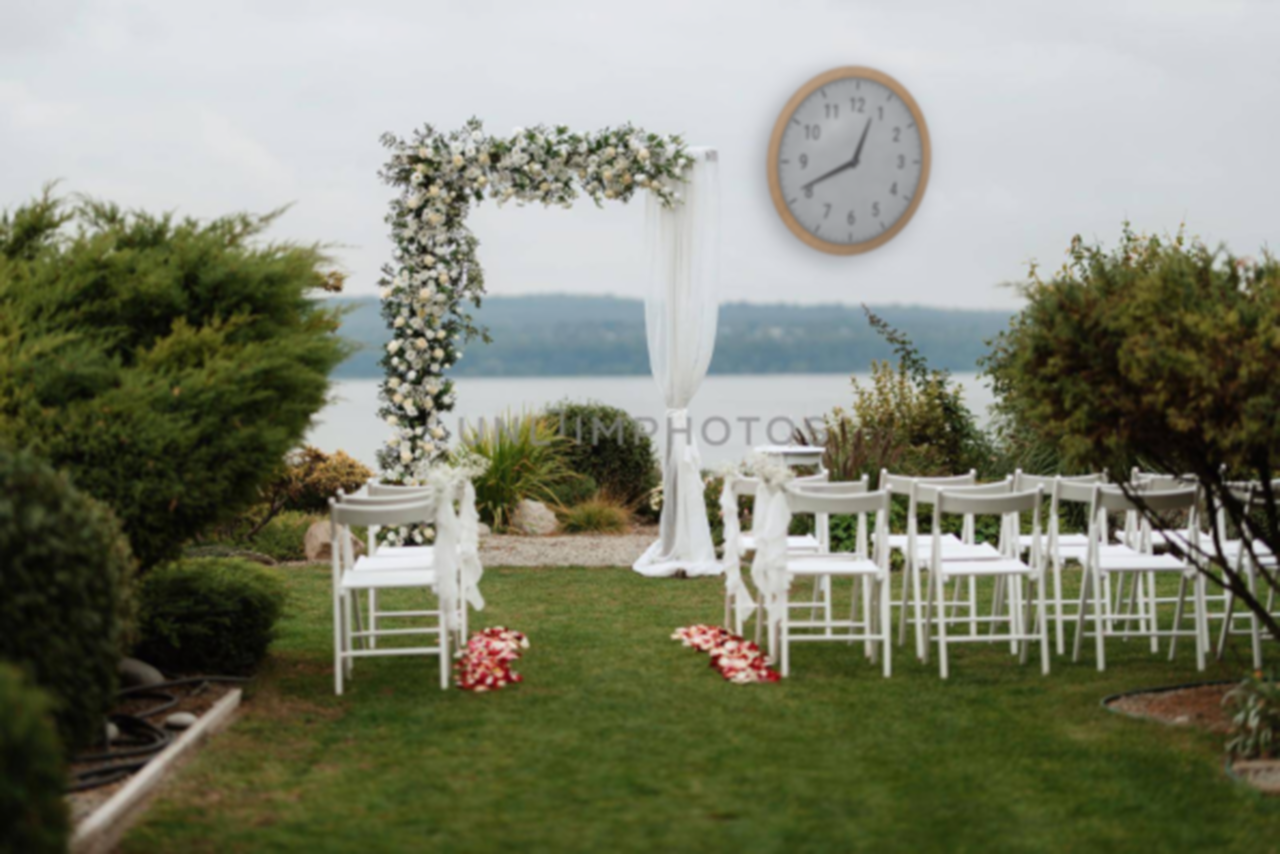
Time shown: {"hour": 12, "minute": 41}
